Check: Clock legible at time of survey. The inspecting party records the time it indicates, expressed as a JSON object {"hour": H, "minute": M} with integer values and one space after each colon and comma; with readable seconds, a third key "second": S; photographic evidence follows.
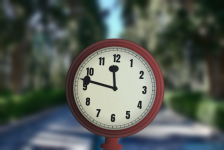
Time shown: {"hour": 11, "minute": 47}
